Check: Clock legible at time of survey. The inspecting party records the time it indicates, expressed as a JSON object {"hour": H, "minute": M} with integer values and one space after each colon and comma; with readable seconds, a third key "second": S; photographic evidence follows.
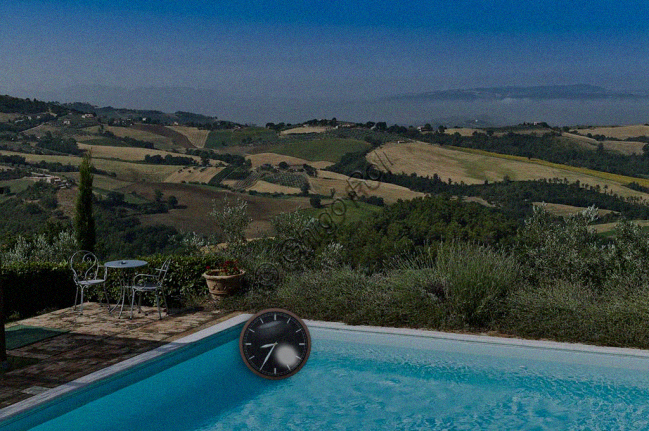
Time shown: {"hour": 8, "minute": 35}
